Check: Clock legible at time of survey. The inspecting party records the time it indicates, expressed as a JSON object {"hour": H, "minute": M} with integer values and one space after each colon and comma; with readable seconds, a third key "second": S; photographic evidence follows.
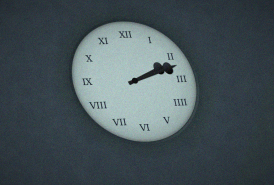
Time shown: {"hour": 2, "minute": 12}
